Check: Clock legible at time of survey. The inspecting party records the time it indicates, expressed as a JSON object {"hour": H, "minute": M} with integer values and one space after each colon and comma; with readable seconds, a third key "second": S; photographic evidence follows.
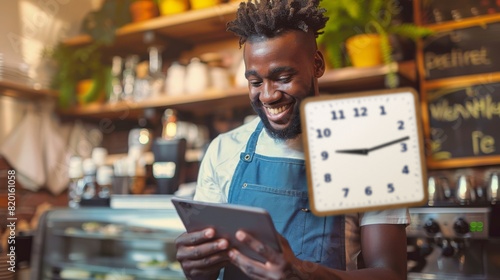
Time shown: {"hour": 9, "minute": 13}
